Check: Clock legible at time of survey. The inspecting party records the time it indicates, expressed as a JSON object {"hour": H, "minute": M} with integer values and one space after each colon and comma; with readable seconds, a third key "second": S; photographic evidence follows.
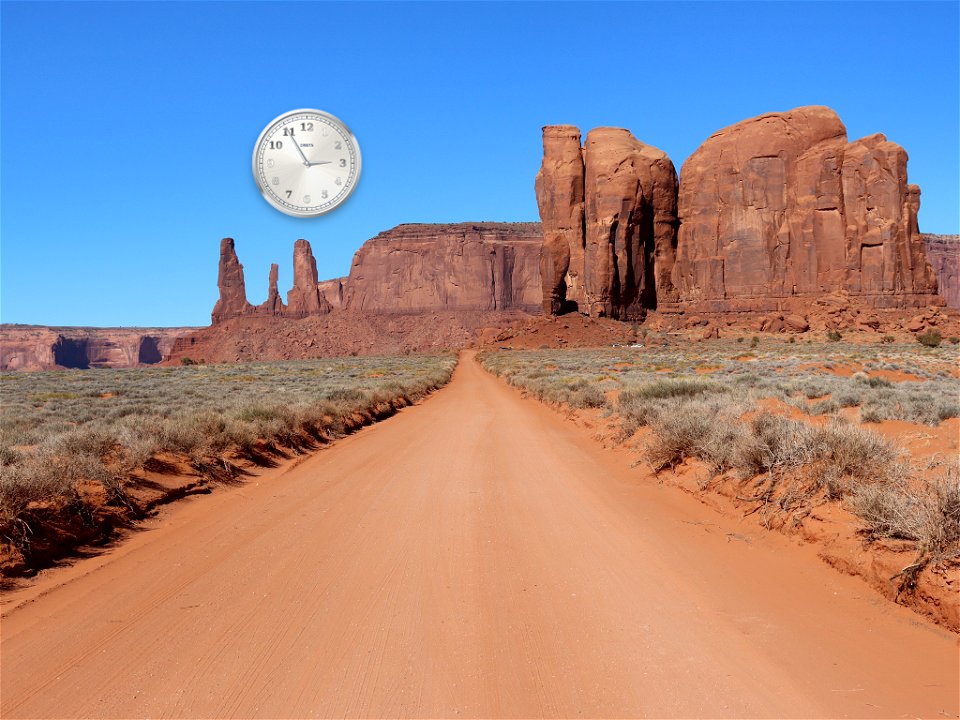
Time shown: {"hour": 2, "minute": 55}
